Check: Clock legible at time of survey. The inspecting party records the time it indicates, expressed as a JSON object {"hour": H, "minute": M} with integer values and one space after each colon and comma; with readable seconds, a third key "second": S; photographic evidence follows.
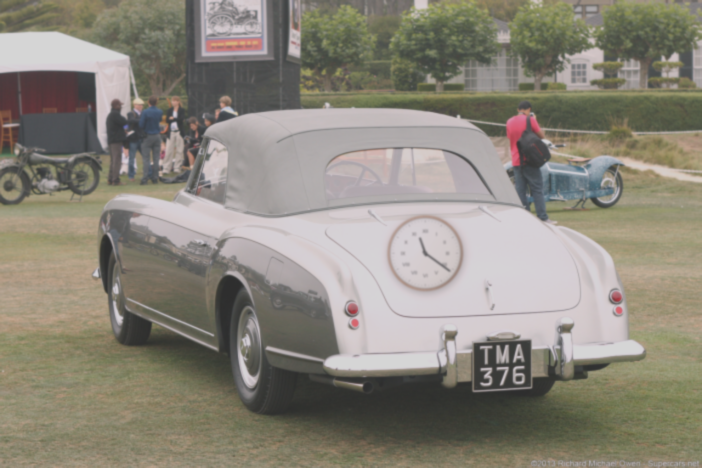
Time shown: {"hour": 11, "minute": 21}
